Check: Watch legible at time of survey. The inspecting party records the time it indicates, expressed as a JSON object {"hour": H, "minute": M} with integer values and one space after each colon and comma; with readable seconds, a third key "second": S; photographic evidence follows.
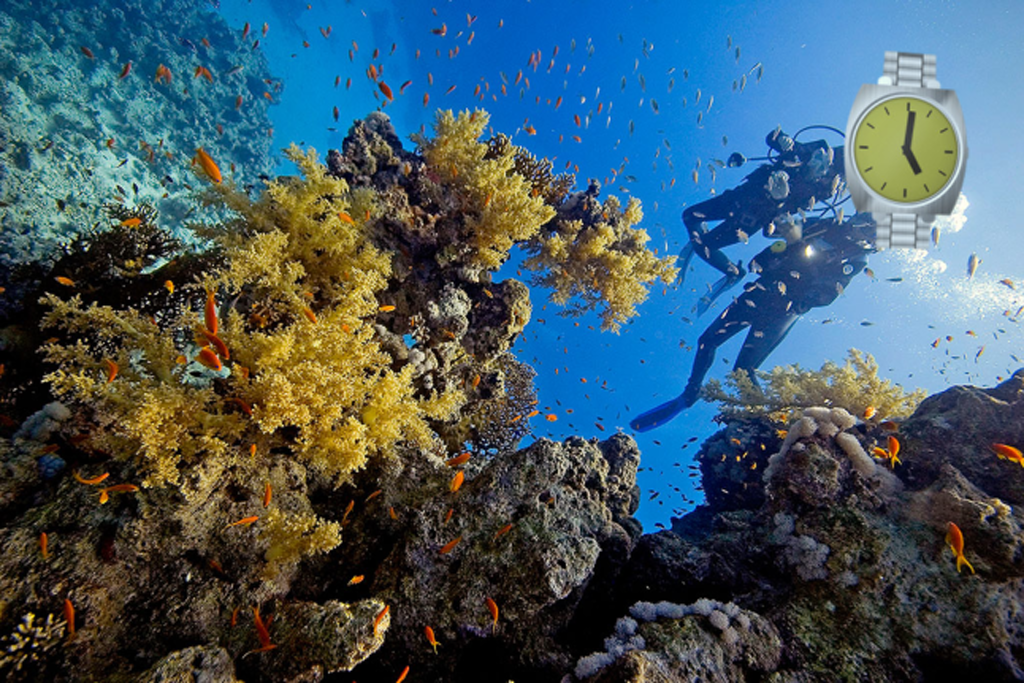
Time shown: {"hour": 5, "minute": 1}
